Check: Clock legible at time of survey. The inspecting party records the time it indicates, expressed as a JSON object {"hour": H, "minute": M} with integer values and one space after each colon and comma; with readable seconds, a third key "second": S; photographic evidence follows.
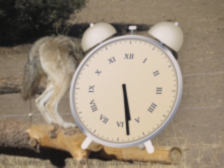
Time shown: {"hour": 5, "minute": 28}
